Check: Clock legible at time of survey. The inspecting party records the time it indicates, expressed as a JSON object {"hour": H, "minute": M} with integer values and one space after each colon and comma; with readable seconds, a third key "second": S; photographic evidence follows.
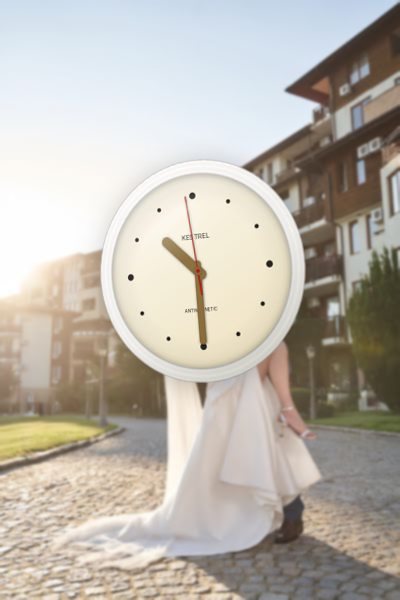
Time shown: {"hour": 10, "minute": 29, "second": 59}
